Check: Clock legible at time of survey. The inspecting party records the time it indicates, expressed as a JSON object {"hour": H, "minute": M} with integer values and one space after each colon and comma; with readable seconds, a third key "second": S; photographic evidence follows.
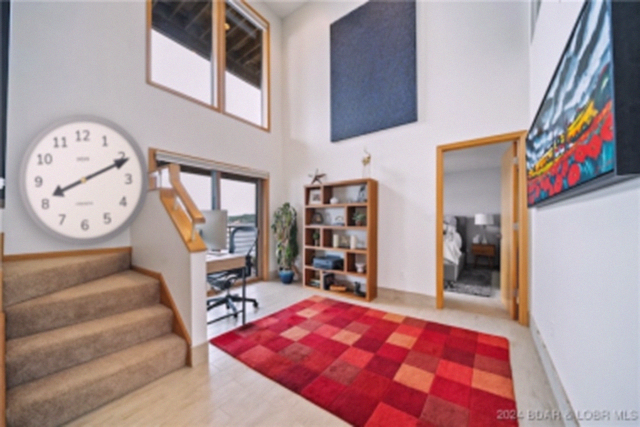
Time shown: {"hour": 8, "minute": 11}
